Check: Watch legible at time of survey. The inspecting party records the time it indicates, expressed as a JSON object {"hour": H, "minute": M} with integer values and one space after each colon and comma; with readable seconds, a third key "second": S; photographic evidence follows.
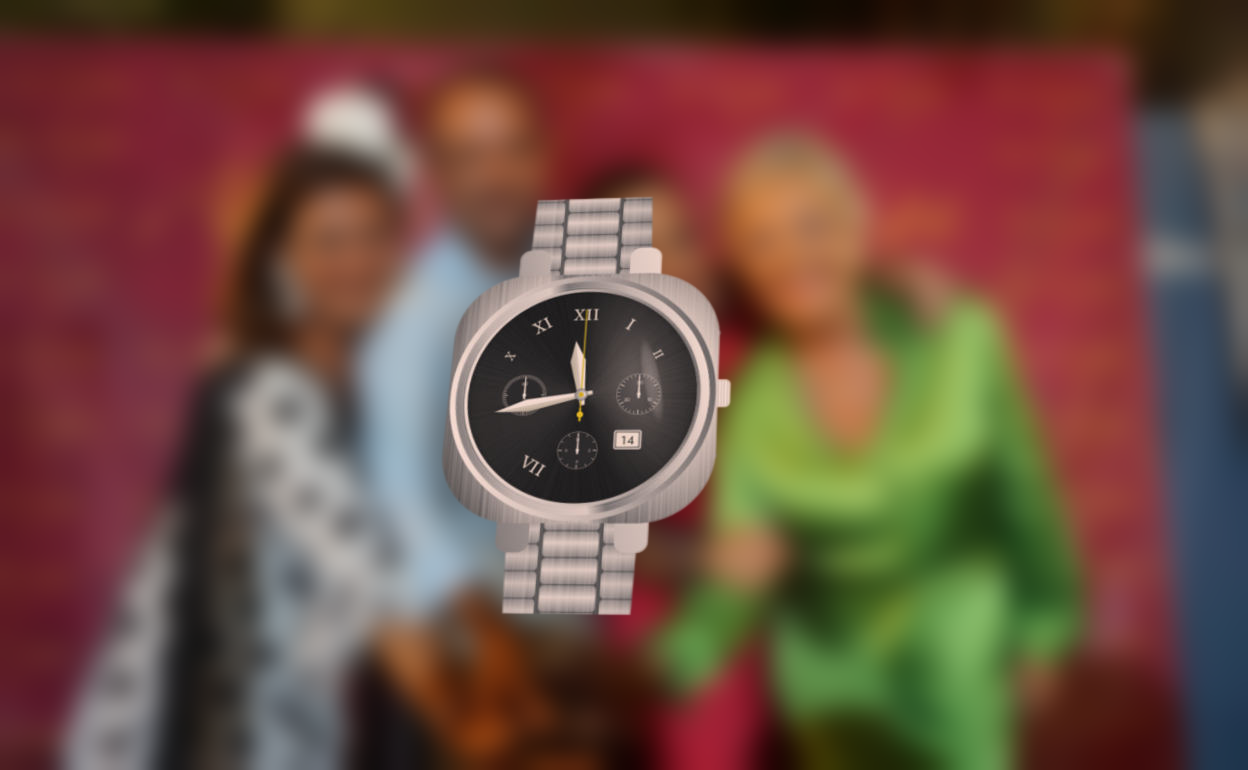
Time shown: {"hour": 11, "minute": 43}
